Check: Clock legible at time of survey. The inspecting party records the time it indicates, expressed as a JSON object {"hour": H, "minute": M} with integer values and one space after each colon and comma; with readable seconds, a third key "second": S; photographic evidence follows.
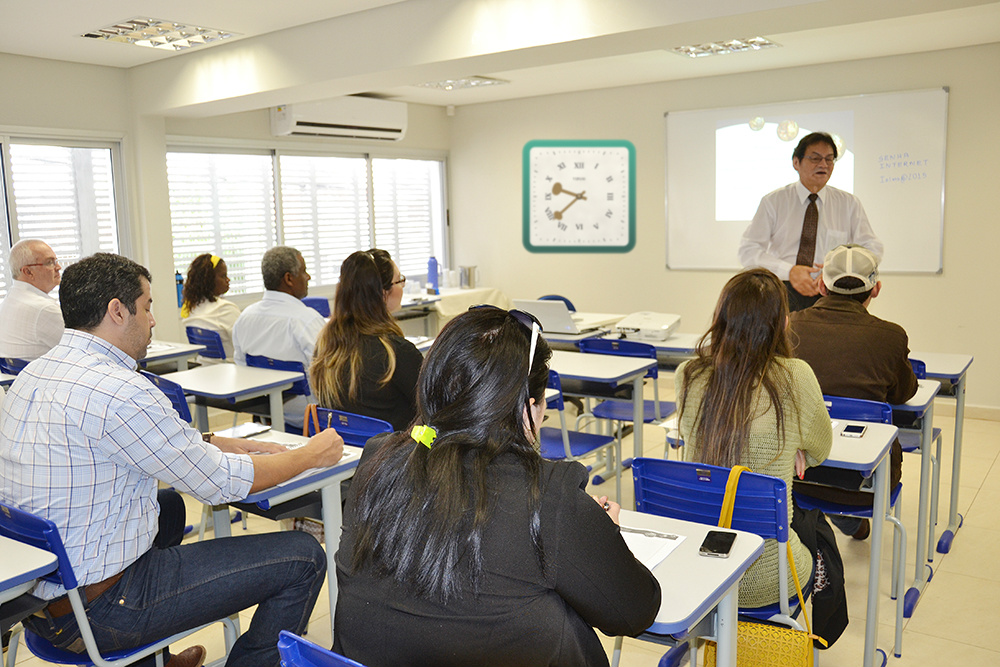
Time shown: {"hour": 9, "minute": 38}
